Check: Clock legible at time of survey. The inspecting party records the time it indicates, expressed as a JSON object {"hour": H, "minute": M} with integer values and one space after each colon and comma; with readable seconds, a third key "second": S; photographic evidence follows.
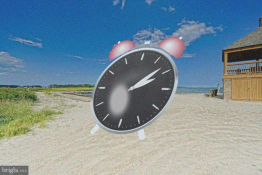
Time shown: {"hour": 2, "minute": 8}
